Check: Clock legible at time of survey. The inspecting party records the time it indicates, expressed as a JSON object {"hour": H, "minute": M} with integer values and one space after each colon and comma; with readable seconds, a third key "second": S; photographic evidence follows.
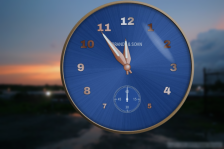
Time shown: {"hour": 11, "minute": 54}
